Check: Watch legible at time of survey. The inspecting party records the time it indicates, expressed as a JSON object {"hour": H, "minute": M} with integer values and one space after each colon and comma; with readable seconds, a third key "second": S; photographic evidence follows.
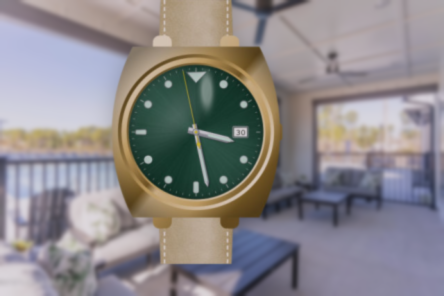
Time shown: {"hour": 3, "minute": 27, "second": 58}
